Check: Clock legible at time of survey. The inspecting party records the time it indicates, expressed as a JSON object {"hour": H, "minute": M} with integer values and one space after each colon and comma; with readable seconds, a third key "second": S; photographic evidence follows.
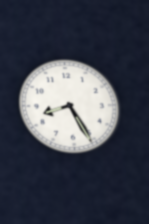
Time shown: {"hour": 8, "minute": 26}
